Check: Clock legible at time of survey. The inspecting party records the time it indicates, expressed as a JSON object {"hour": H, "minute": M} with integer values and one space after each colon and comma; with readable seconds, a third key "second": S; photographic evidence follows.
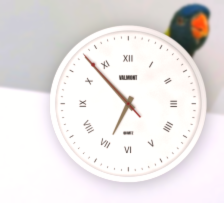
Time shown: {"hour": 6, "minute": 52, "second": 53}
